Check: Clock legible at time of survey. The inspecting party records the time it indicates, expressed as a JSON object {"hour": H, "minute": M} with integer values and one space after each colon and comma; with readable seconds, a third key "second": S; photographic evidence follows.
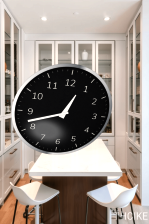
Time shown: {"hour": 12, "minute": 42}
